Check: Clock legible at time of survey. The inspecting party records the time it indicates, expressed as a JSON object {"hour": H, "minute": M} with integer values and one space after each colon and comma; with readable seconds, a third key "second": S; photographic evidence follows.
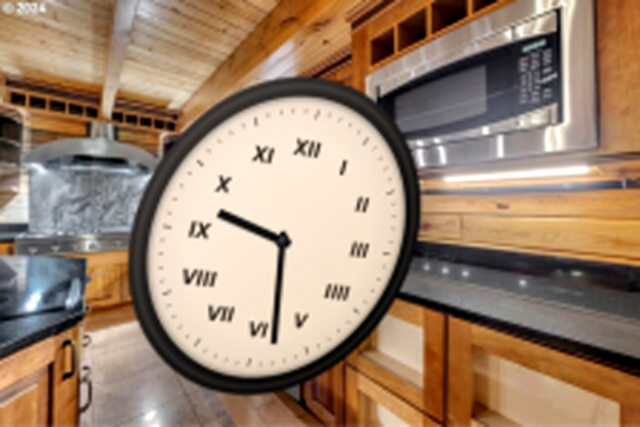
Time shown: {"hour": 9, "minute": 28}
